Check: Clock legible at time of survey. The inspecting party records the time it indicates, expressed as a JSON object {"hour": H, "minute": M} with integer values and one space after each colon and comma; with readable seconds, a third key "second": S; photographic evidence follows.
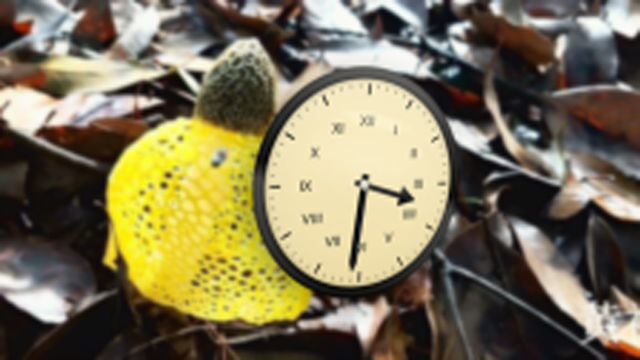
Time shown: {"hour": 3, "minute": 31}
